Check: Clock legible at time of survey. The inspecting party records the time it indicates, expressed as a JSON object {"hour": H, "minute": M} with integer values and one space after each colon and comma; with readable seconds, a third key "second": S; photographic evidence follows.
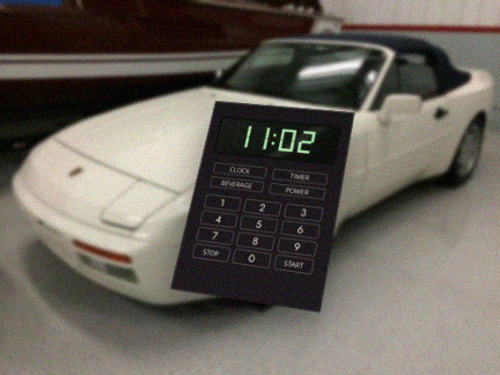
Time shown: {"hour": 11, "minute": 2}
